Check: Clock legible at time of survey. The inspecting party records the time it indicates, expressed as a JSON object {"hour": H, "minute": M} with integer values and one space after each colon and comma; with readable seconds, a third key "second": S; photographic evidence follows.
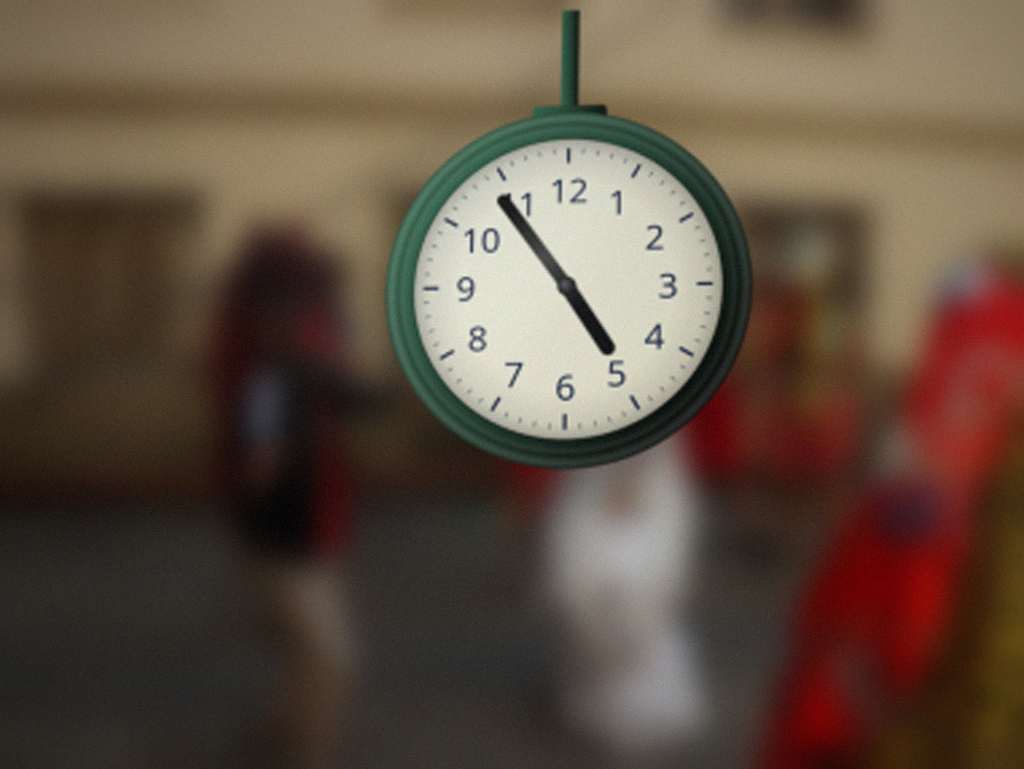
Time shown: {"hour": 4, "minute": 54}
